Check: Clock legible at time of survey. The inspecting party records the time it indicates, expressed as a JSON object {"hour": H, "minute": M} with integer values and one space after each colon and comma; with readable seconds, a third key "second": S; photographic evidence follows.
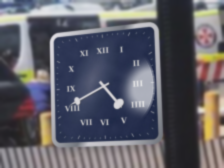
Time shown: {"hour": 4, "minute": 41}
